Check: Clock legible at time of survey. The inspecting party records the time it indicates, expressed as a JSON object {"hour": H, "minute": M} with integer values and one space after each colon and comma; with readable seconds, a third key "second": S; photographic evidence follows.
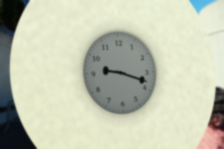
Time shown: {"hour": 9, "minute": 18}
